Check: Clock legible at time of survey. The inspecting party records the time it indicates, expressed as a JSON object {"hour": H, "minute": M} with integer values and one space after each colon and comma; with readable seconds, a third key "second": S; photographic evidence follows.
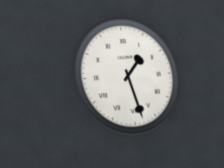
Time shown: {"hour": 1, "minute": 28}
